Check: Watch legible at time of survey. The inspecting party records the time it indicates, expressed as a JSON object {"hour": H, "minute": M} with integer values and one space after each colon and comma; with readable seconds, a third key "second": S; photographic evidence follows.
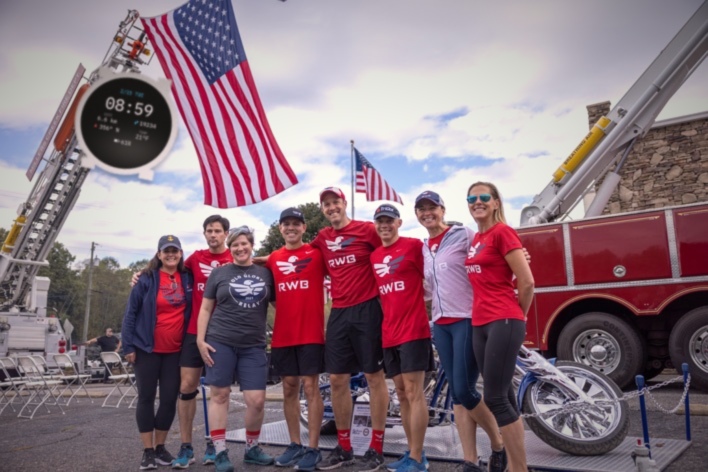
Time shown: {"hour": 8, "minute": 59}
